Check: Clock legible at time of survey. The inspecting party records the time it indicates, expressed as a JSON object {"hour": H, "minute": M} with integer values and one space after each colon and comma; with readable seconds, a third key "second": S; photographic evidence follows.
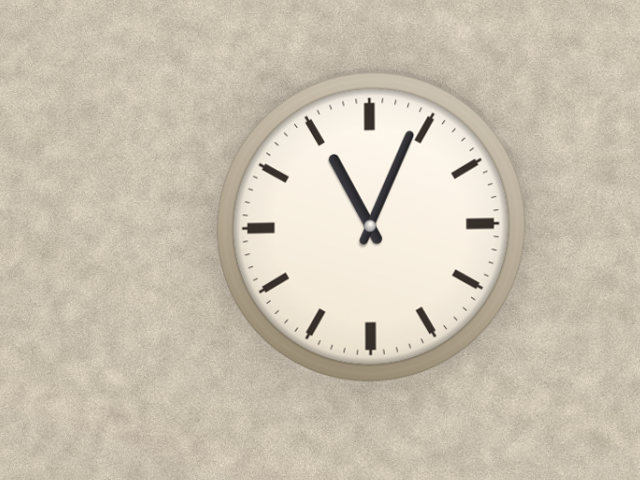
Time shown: {"hour": 11, "minute": 4}
